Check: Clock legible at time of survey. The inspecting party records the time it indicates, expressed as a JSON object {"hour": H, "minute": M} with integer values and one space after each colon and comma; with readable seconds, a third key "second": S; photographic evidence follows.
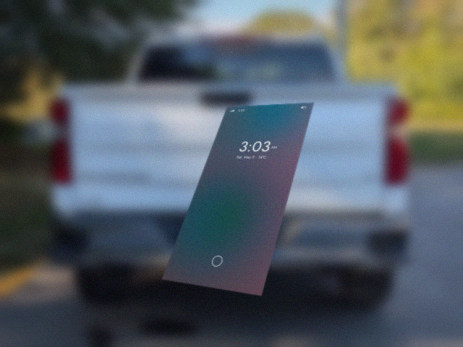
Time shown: {"hour": 3, "minute": 3}
